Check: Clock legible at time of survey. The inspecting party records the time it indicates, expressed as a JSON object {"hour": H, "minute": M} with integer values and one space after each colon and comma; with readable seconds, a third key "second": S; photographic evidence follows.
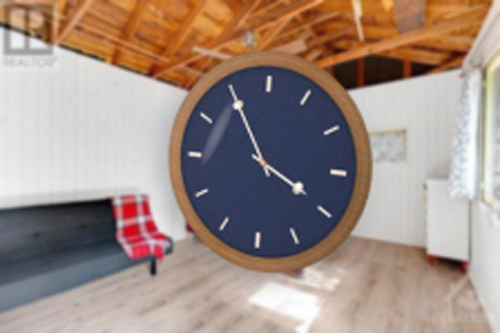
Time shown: {"hour": 3, "minute": 55}
